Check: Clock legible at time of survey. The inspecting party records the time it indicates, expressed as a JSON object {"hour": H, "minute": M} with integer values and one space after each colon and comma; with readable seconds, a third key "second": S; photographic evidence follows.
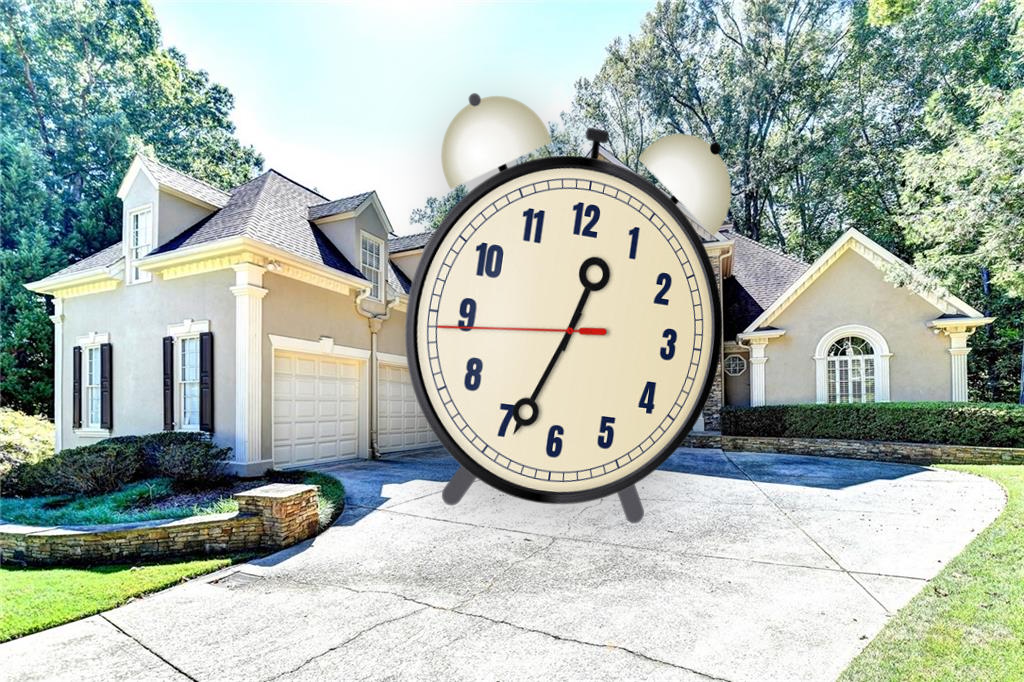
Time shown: {"hour": 12, "minute": 33, "second": 44}
